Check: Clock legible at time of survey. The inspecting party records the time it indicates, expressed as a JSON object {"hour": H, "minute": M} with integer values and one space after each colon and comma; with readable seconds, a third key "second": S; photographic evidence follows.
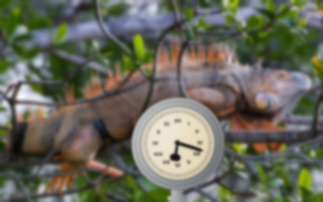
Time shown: {"hour": 6, "minute": 18}
